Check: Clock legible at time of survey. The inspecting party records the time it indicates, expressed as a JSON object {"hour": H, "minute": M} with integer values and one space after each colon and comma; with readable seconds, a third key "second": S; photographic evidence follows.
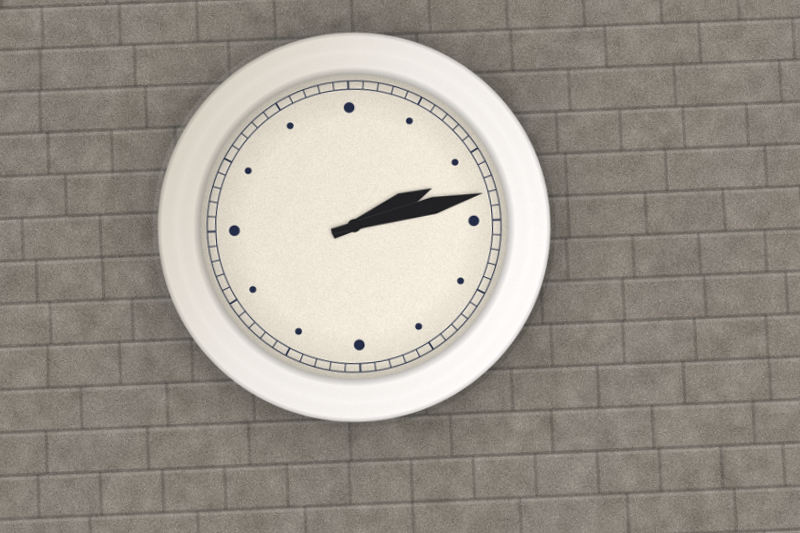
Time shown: {"hour": 2, "minute": 13}
